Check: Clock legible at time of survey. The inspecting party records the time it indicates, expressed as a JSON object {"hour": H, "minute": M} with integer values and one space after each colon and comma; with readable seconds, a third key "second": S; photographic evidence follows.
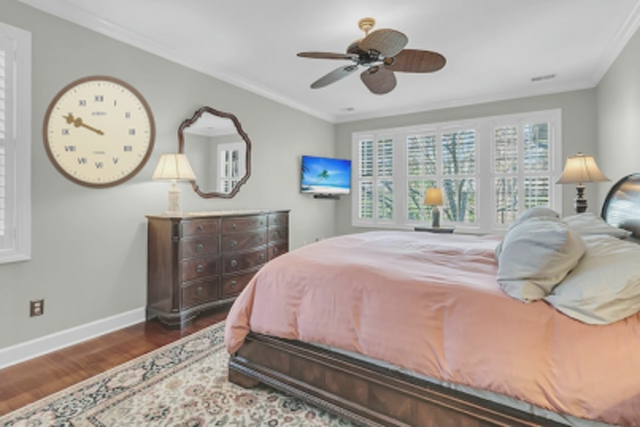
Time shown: {"hour": 9, "minute": 49}
